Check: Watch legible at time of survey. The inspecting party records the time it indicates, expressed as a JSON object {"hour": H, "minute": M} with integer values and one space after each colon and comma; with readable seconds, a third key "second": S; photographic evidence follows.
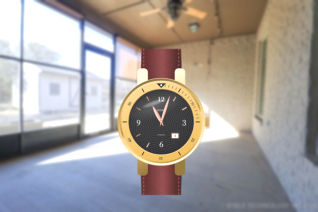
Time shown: {"hour": 11, "minute": 3}
